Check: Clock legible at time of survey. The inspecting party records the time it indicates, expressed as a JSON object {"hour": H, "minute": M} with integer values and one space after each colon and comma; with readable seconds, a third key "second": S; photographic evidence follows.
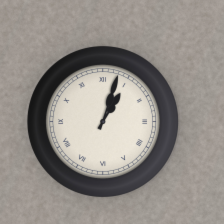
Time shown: {"hour": 1, "minute": 3}
